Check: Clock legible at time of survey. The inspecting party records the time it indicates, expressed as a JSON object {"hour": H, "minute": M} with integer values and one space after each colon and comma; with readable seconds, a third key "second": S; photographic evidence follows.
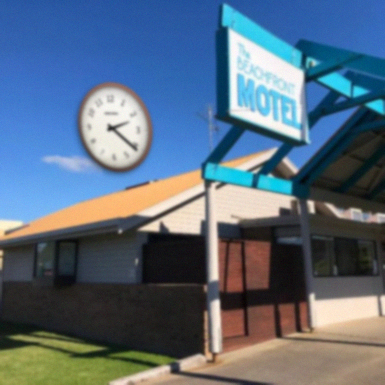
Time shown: {"hour": 2, "minute": 21}
